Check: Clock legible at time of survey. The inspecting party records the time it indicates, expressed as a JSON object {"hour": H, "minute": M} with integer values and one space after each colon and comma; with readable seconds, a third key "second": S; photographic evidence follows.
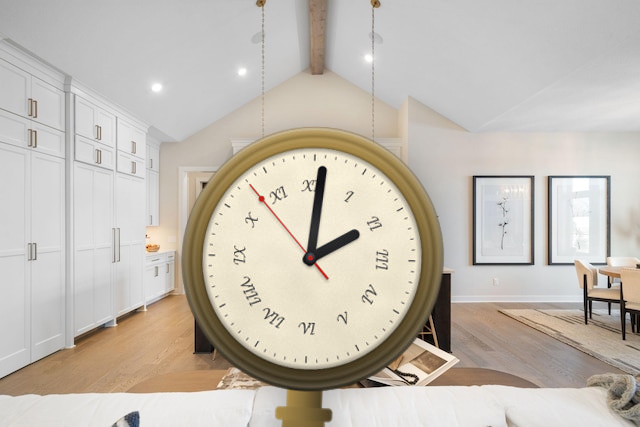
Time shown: {"hour": 2, "minute": 0, "second": 53}
